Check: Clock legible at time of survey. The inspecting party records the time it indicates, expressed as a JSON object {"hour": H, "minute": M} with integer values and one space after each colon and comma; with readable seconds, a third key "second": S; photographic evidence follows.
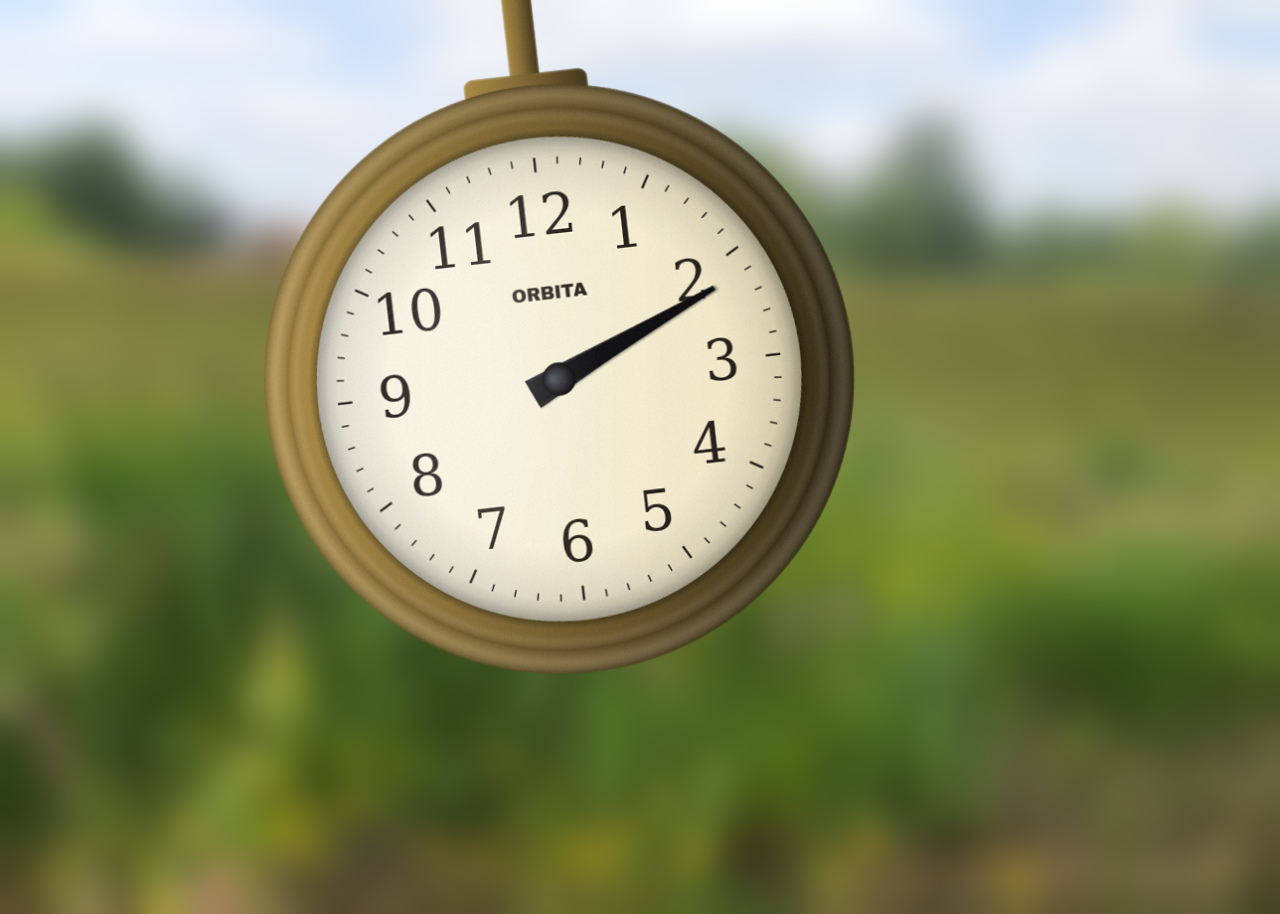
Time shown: {"hour": 2, "minute": 11}
